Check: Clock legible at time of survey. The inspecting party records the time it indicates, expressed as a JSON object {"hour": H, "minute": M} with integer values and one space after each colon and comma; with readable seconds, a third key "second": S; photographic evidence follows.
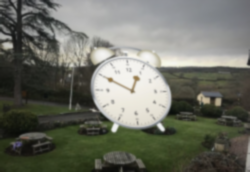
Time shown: {"hour": 12, "minute": 50}
